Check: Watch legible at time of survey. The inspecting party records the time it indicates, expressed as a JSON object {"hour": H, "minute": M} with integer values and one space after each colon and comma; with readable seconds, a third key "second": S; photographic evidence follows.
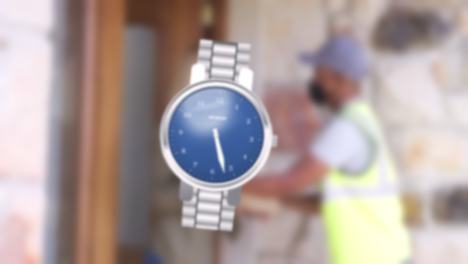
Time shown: {"hour": 5, "minute": 27}
